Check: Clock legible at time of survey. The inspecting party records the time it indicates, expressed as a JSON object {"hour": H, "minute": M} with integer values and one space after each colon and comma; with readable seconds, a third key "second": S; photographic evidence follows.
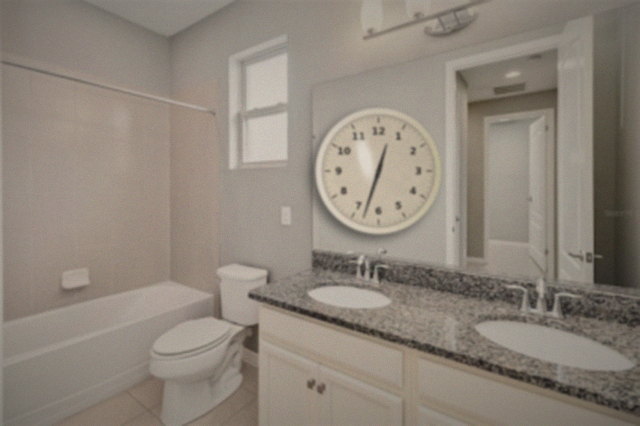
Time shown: {"hour": 12, "minute": 33}
